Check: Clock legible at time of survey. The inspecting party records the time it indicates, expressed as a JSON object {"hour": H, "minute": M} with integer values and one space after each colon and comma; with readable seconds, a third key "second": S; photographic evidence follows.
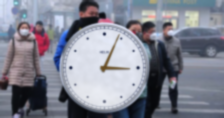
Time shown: {"hour": 3, "minute": 4}
